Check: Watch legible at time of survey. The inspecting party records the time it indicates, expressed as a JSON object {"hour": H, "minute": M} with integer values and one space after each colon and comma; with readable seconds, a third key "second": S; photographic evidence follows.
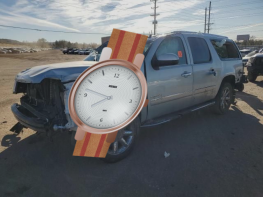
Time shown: {"hour": 7, "minute": 47}
